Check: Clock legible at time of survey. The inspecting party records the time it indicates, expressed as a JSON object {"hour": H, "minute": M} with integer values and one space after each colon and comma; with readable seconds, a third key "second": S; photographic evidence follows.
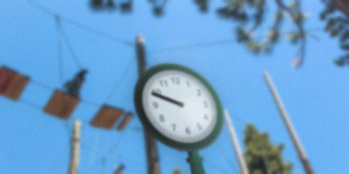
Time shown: {"hour": 9, "minute": 49}
